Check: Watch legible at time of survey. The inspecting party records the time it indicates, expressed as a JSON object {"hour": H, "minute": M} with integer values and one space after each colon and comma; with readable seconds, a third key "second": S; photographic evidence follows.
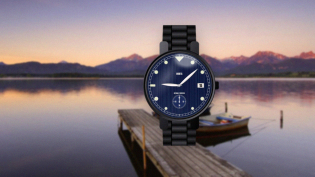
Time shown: {"hour": 9, "minute": 8}
